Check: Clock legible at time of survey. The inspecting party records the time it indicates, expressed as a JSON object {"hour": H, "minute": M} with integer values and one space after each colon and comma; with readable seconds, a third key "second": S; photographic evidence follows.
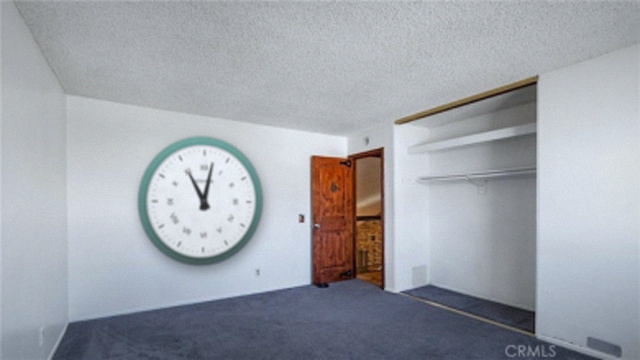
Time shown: {"hour": 11, "minute": 2}
